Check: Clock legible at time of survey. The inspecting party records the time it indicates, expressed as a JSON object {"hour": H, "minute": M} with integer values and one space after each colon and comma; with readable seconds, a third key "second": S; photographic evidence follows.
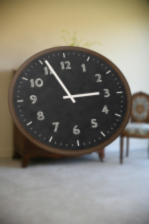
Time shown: {"hour": 2, "minute": 56}
